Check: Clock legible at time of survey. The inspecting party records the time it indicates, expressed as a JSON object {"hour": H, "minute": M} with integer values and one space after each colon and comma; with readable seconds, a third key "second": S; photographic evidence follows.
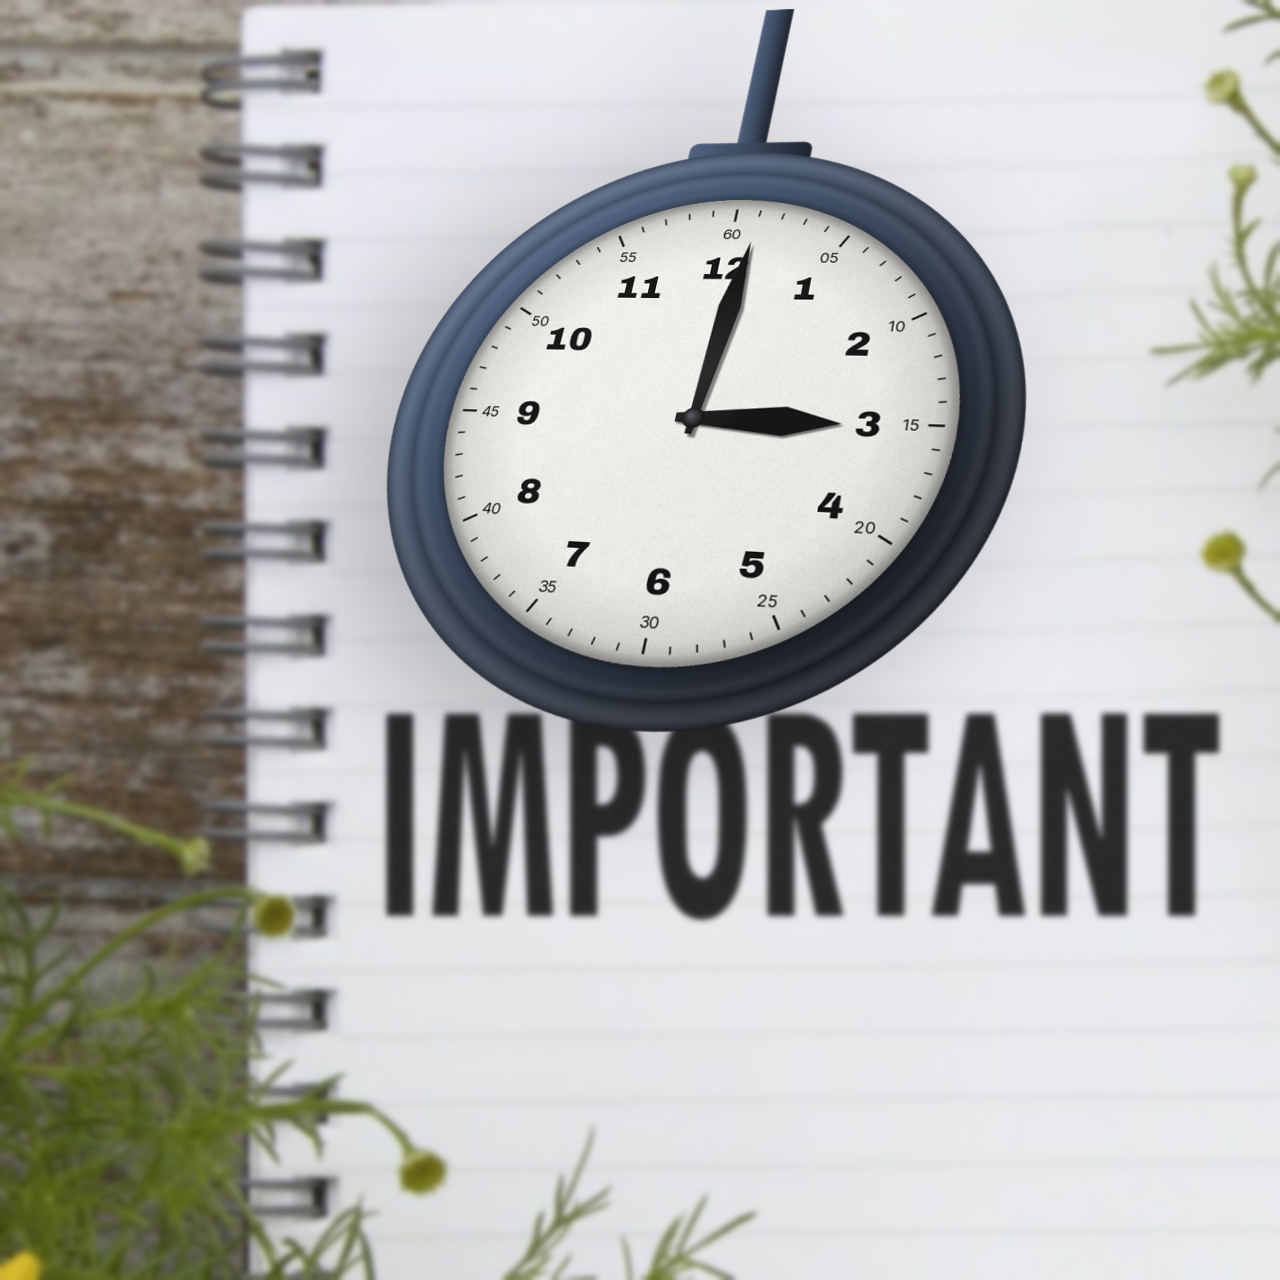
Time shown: {"hour": 3, "minute": 1}
